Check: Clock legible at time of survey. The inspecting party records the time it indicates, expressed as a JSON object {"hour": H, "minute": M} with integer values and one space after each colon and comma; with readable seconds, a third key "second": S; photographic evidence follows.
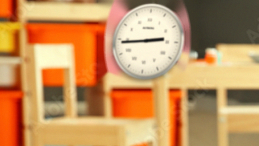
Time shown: {"hour": 2, "minute": 44}
